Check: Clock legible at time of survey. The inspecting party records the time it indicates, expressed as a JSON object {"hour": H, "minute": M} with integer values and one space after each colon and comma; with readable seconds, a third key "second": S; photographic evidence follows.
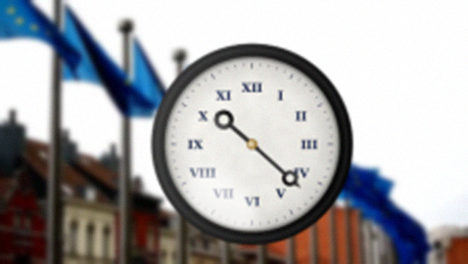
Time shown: {"hour": 10, "minute": 22}
